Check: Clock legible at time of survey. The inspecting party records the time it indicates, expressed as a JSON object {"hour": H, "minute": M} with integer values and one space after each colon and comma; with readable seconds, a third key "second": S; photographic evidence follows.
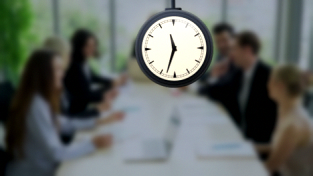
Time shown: {"hour": 11, "minute": 33}
